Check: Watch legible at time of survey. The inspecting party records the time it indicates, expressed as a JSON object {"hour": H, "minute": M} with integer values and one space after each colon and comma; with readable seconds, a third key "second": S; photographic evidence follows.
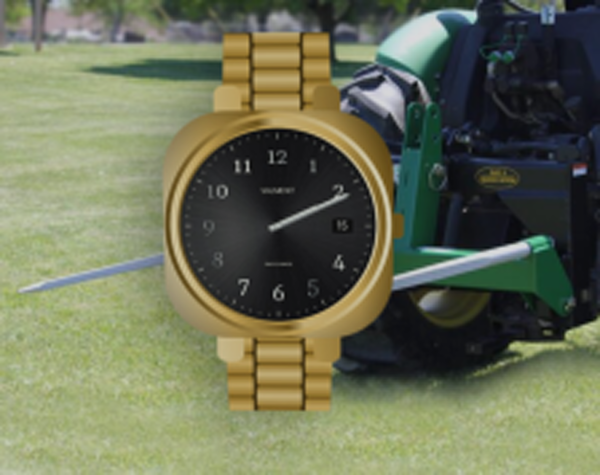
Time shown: {"hour": 2, "minute": 11}
